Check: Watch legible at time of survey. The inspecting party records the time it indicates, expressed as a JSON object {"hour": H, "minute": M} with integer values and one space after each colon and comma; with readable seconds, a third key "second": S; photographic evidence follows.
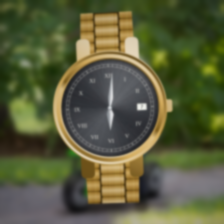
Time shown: {"hour": 6, "minute": 1}
